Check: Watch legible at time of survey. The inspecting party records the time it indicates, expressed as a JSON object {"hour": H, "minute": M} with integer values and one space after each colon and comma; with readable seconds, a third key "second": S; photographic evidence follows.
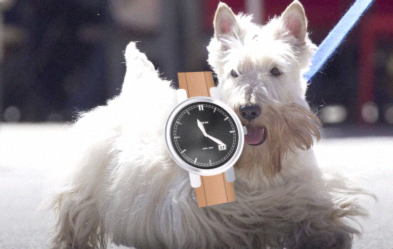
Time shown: {"hour": 11, "minute": 21}
